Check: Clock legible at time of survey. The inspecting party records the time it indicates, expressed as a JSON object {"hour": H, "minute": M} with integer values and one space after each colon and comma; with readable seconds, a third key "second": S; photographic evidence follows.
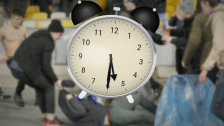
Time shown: {"hour": 5, "minute": 30}
